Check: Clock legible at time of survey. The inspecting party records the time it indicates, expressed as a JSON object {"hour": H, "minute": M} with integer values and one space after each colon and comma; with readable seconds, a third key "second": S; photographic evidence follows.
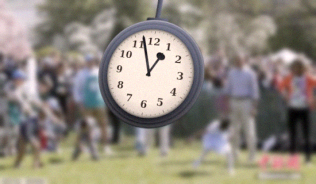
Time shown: {"hour": 12, "minute": 57}
